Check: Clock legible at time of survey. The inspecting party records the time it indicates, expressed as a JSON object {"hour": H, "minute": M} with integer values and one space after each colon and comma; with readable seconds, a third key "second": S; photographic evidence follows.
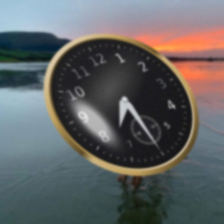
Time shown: {"hour": 7, "minute": 30}
